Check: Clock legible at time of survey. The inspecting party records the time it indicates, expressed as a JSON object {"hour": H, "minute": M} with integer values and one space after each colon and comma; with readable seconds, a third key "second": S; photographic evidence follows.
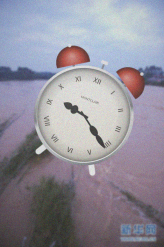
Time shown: {"hour": 9, "minute": 21}
